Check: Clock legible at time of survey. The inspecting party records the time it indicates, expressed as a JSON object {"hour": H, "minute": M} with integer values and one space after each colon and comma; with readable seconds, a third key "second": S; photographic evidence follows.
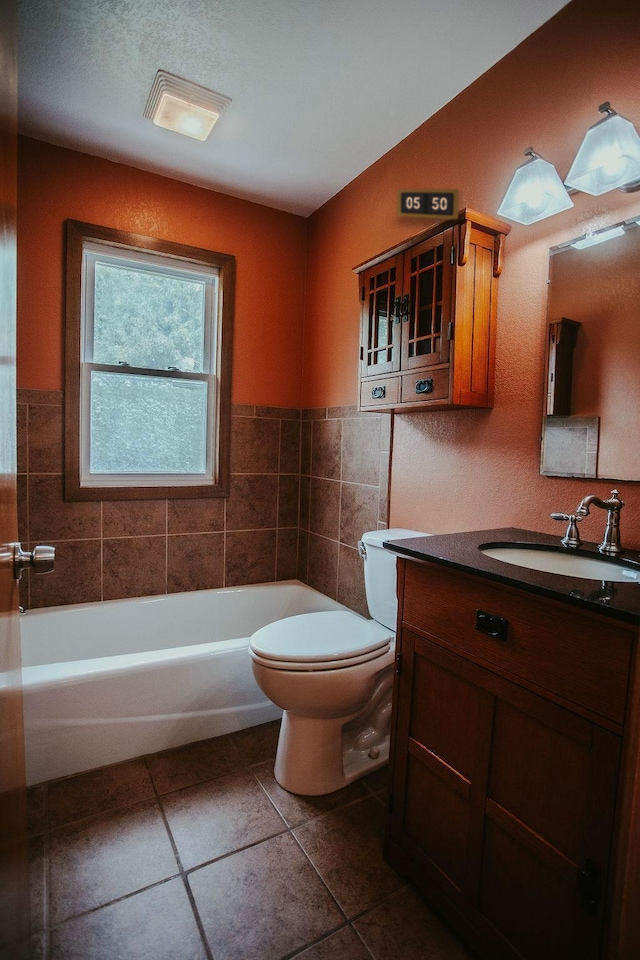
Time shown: {"hour": 5, "minute": 50}
